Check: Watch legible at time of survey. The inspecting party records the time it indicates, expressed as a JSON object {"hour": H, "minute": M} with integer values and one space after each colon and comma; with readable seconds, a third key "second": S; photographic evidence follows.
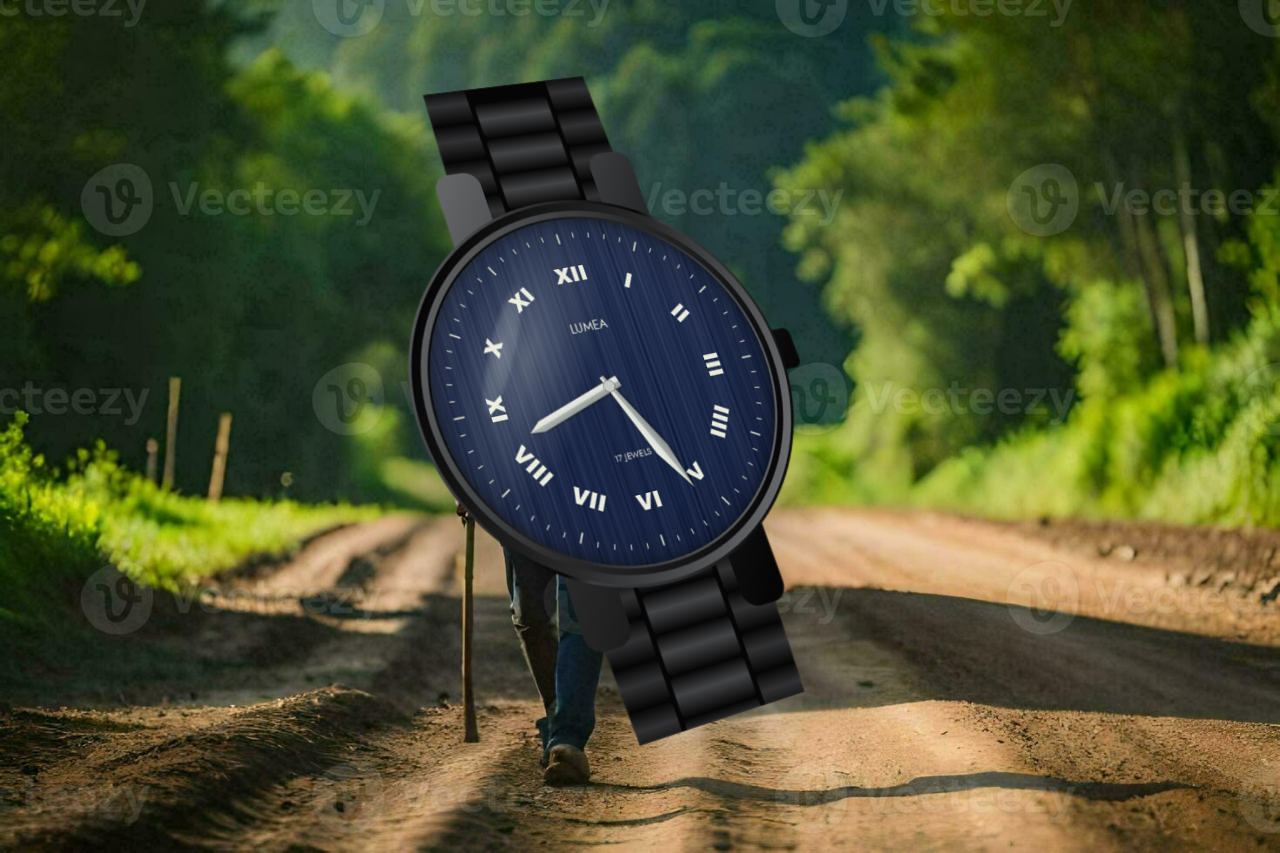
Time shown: {"hour": 8, "minute": 26}
